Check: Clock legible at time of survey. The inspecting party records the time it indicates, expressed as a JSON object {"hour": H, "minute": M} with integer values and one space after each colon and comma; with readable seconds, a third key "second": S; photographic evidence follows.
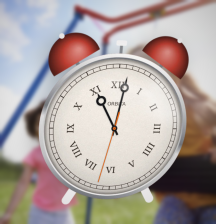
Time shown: {"hour": 11, "minute": 1, "second": 32}
